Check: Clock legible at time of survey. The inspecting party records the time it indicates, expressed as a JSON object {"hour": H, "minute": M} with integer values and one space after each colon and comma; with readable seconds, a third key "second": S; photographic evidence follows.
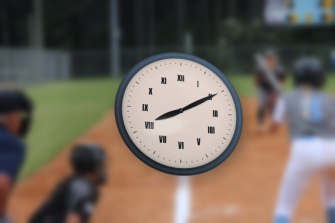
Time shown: {"hour": 8, "minute": 10}
